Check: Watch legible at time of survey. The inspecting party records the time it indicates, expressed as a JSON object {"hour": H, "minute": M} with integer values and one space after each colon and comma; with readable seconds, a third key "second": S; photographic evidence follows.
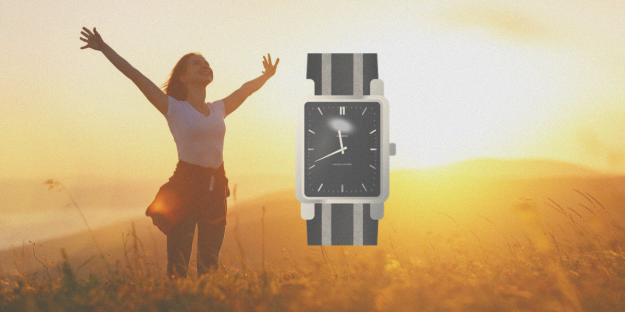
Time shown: {"hour": 11, "minute": 41}
